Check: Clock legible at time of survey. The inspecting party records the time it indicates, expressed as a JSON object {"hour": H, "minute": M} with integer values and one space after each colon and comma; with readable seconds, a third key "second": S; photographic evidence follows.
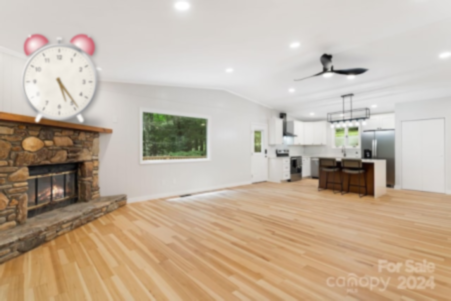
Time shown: {"hour": 5, "minute": 24}
